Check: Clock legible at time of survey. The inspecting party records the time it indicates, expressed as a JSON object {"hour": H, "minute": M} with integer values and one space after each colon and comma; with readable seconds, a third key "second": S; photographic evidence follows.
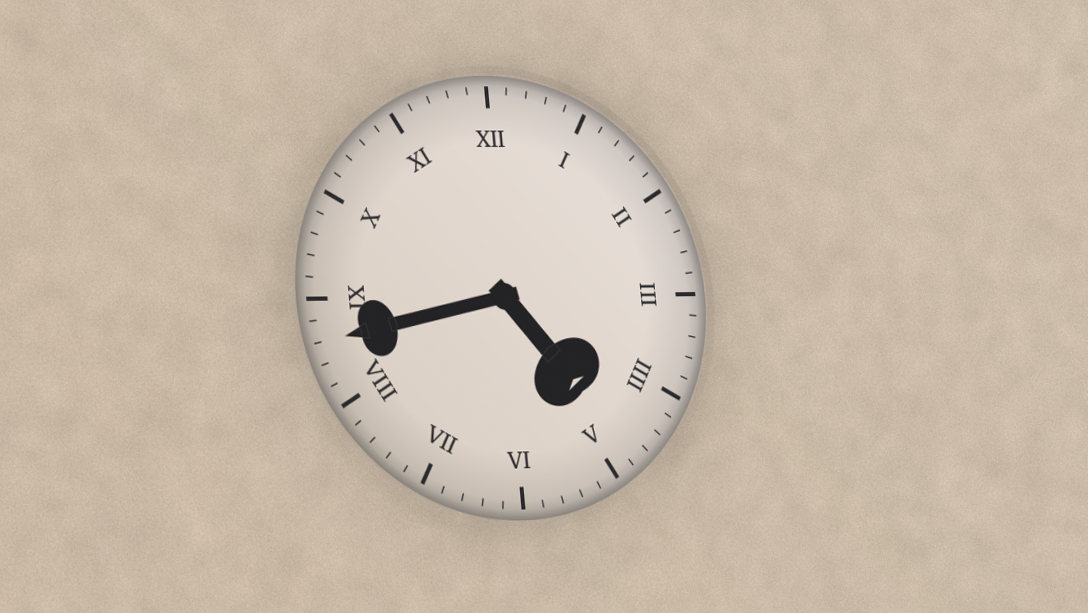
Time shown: {"hour": 4, "minute": 43}
